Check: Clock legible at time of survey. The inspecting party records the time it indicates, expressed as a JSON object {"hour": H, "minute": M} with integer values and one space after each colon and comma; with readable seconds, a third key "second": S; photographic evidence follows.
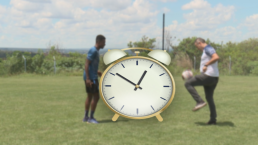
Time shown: {"hour": 12, "minute": 51}
